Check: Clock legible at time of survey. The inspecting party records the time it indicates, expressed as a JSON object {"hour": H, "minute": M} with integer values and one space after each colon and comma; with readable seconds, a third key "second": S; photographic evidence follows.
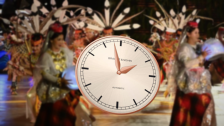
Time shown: {"hour": 1, "minute": 58}
